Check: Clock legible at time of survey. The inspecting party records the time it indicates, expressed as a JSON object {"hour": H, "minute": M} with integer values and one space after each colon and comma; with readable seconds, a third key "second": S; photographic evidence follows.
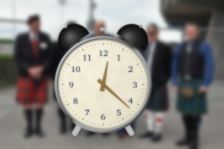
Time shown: {"hour": 12, "minute": 22}
